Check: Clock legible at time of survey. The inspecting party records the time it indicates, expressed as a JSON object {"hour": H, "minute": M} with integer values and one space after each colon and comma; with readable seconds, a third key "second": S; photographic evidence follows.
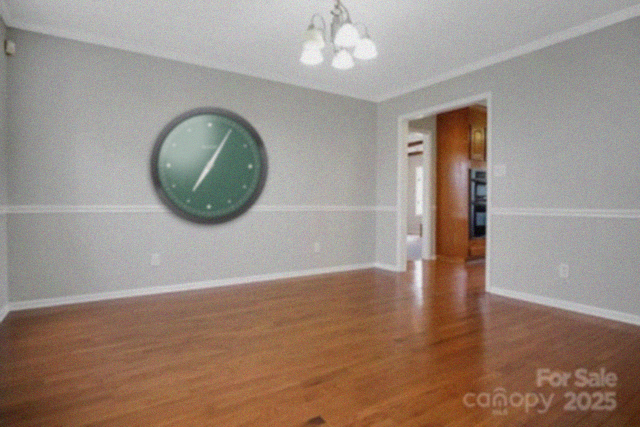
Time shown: {"hour": 7, "minute": 5}
